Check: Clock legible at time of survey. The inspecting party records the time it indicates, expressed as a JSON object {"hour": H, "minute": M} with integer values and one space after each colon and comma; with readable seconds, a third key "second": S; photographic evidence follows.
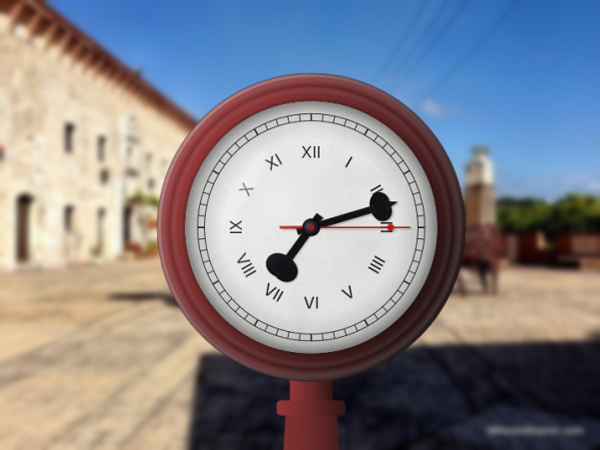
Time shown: {"hour": 7, "minute": 12, "second": 15}
